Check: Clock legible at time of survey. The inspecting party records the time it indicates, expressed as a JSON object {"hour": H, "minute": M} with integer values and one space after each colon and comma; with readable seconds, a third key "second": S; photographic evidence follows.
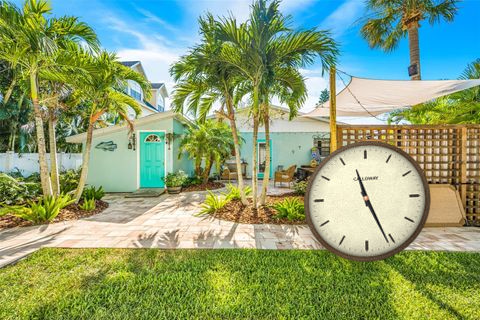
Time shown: {"hour": 11, "minute": 26}
